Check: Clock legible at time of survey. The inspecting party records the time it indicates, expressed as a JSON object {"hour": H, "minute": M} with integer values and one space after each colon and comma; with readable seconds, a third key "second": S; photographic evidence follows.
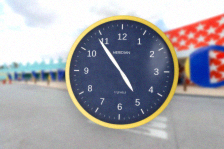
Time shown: {"hour": 4, "minute": 54}
